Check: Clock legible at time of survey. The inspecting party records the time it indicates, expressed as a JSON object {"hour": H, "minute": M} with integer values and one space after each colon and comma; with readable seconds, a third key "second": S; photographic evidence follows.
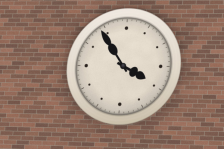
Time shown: {"hour": 3, "minute": 54}
